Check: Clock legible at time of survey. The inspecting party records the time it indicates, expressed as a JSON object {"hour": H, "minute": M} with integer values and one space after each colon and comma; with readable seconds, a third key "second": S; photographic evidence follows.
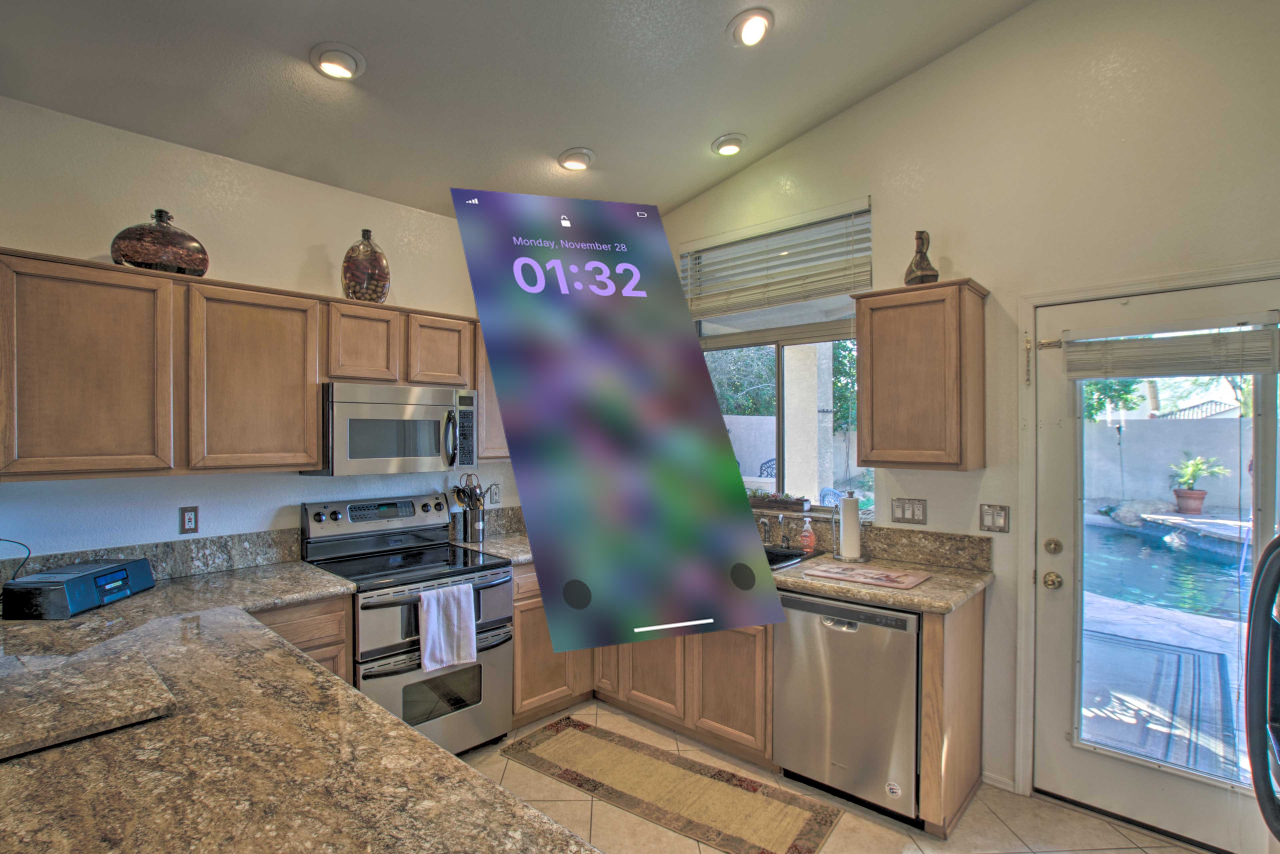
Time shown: {"hour": 1, "minute": 32}
